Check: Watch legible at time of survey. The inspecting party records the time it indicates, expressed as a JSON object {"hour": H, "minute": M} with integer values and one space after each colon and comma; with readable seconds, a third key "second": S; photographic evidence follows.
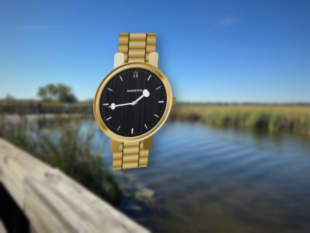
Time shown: {"hour": 1, "minute": 44}
